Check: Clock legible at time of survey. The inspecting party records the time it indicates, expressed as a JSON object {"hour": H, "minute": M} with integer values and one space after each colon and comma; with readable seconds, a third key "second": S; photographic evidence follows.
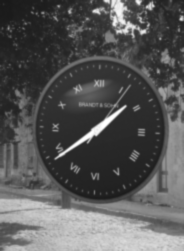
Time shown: {"hour": 1, "minute": 39, "second": 6}
